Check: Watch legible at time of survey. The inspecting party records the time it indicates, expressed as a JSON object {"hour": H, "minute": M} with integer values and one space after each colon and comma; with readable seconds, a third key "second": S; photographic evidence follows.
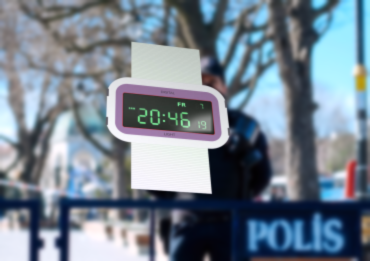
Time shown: {"hour": 20, "minute": 46}
